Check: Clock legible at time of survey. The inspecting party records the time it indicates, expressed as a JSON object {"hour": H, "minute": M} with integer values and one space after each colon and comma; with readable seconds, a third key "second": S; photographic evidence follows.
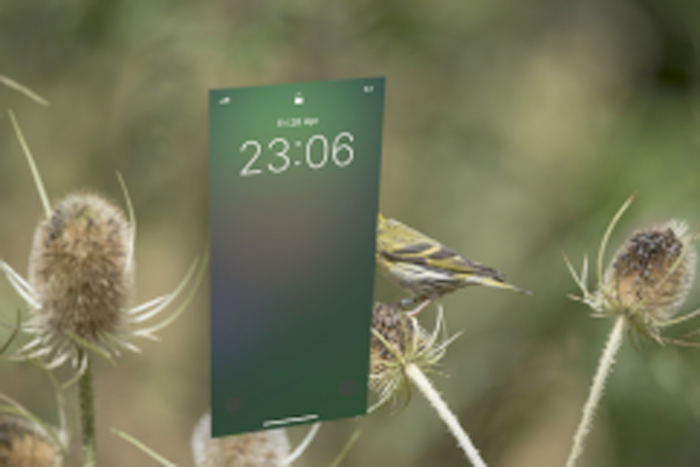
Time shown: {"hour": 23, "minute": 6}
